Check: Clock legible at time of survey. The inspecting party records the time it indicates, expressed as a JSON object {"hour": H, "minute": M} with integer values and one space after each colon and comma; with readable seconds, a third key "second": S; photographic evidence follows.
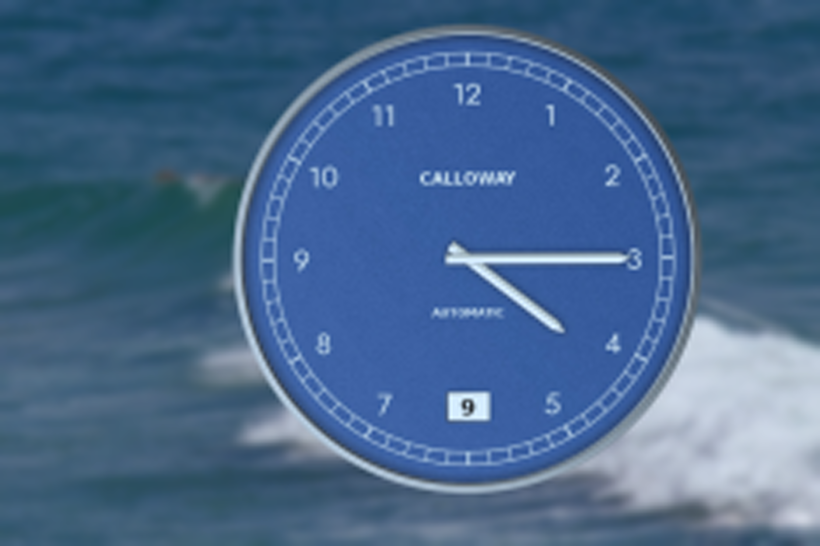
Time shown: {"hour": 4, "minute": 15}
